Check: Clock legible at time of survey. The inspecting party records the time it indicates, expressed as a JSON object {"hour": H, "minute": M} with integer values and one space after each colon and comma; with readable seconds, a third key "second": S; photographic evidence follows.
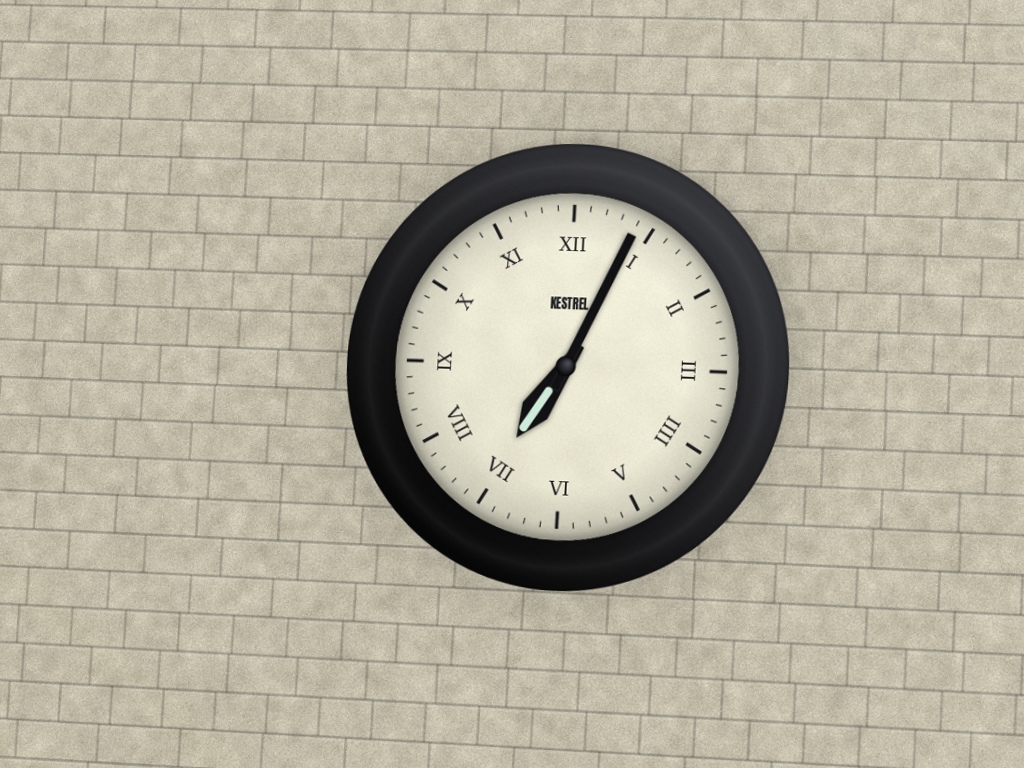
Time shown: {"hour": 7, "minute": 4}
